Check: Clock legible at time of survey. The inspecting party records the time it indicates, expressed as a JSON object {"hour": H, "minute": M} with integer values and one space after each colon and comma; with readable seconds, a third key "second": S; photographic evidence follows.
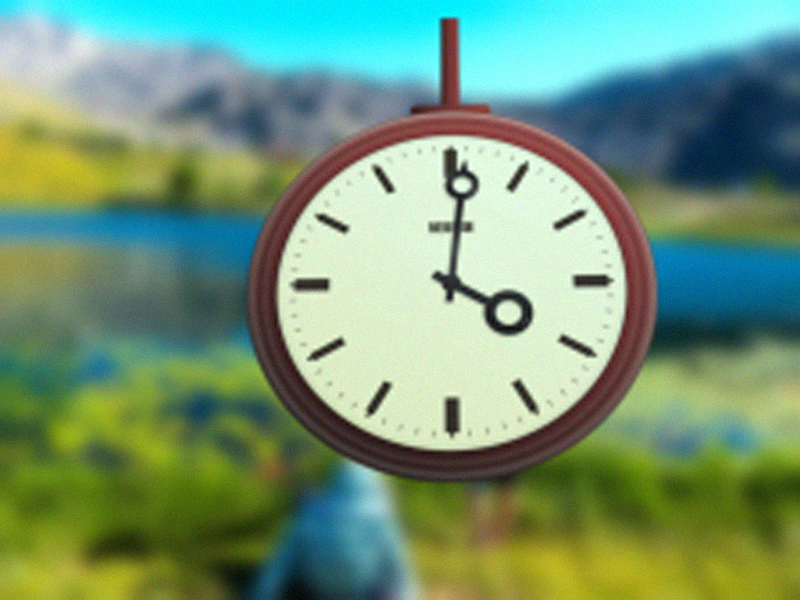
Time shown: {"hour": 4, "minute": 1}
